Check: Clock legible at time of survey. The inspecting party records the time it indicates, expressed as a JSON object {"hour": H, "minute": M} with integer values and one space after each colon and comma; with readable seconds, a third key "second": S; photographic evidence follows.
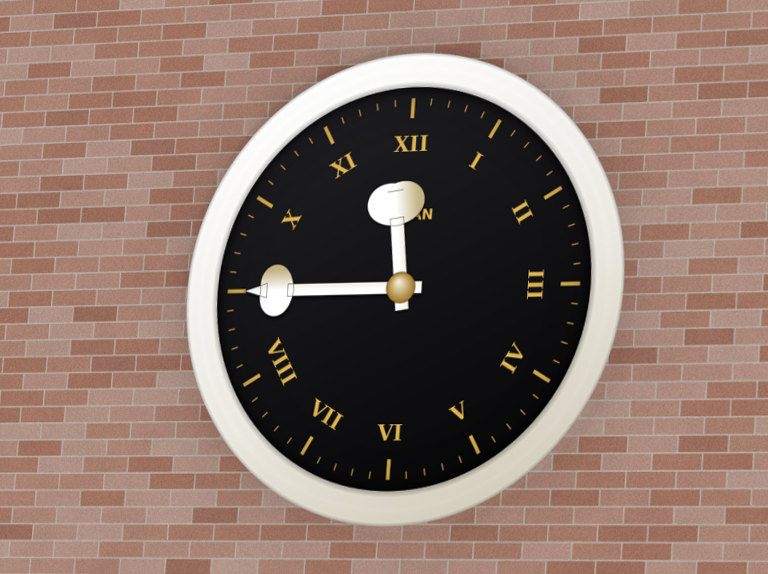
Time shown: {"hour": 11, "minute": 45}
